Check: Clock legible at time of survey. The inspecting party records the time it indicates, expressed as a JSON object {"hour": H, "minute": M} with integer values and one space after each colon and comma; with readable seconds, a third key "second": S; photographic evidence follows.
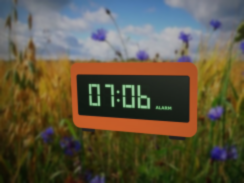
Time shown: {"hour": 7, "minute": 6}
